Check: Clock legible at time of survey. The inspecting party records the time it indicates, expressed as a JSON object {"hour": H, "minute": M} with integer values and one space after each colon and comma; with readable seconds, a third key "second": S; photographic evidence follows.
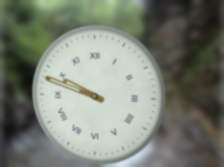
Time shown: {"hour": 9, "minute": 48}
